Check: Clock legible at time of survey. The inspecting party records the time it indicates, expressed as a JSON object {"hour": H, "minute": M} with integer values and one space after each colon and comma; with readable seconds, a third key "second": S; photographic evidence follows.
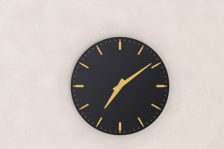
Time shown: {"hour": 7, "minute": 9}
